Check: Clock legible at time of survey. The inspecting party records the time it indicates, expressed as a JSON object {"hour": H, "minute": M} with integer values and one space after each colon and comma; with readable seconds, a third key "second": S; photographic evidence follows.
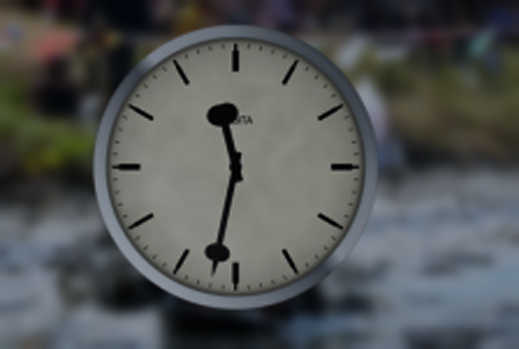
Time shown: {"hour": 11, "minute": 32}
